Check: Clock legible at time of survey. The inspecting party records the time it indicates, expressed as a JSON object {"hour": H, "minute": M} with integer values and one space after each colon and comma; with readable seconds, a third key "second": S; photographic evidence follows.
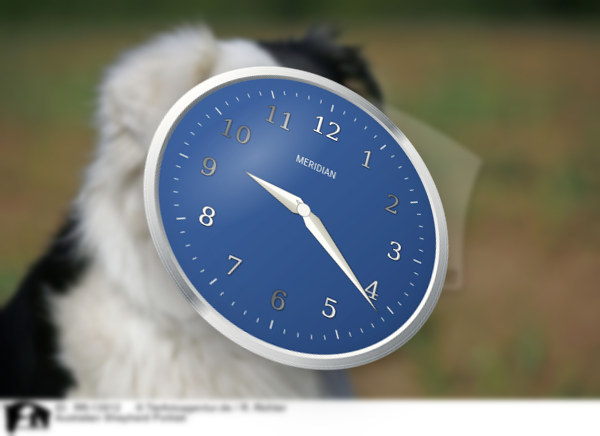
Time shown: {"hour": 9, "minute": 21}
